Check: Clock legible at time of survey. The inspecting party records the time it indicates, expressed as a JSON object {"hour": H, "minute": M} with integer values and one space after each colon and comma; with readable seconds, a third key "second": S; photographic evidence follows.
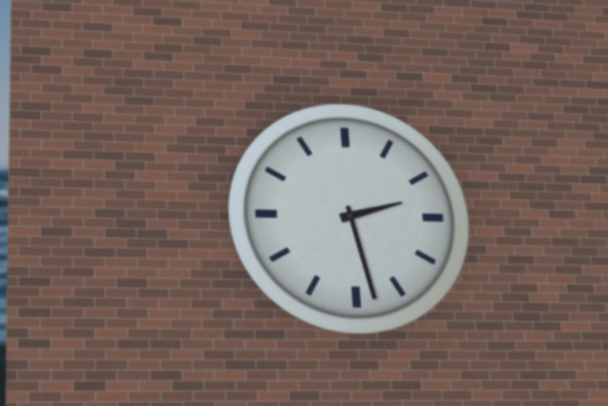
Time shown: {"hour": 2, "minute": 28}
